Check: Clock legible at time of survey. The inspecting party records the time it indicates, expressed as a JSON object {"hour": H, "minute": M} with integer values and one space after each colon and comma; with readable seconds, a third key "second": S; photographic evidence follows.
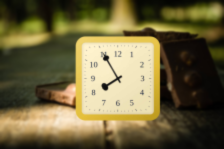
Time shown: {"hour": 7, "minute": 55}
